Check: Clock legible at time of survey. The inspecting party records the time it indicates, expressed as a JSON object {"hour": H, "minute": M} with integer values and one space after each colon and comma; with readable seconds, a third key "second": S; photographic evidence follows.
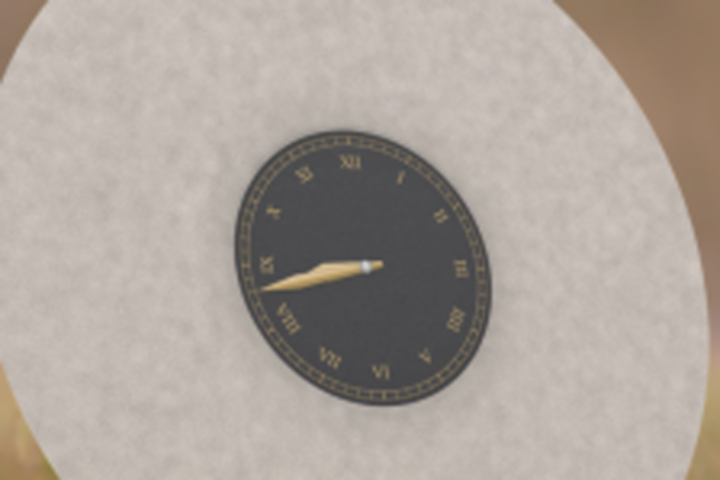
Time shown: {"hour": 8, "minute": 43}
